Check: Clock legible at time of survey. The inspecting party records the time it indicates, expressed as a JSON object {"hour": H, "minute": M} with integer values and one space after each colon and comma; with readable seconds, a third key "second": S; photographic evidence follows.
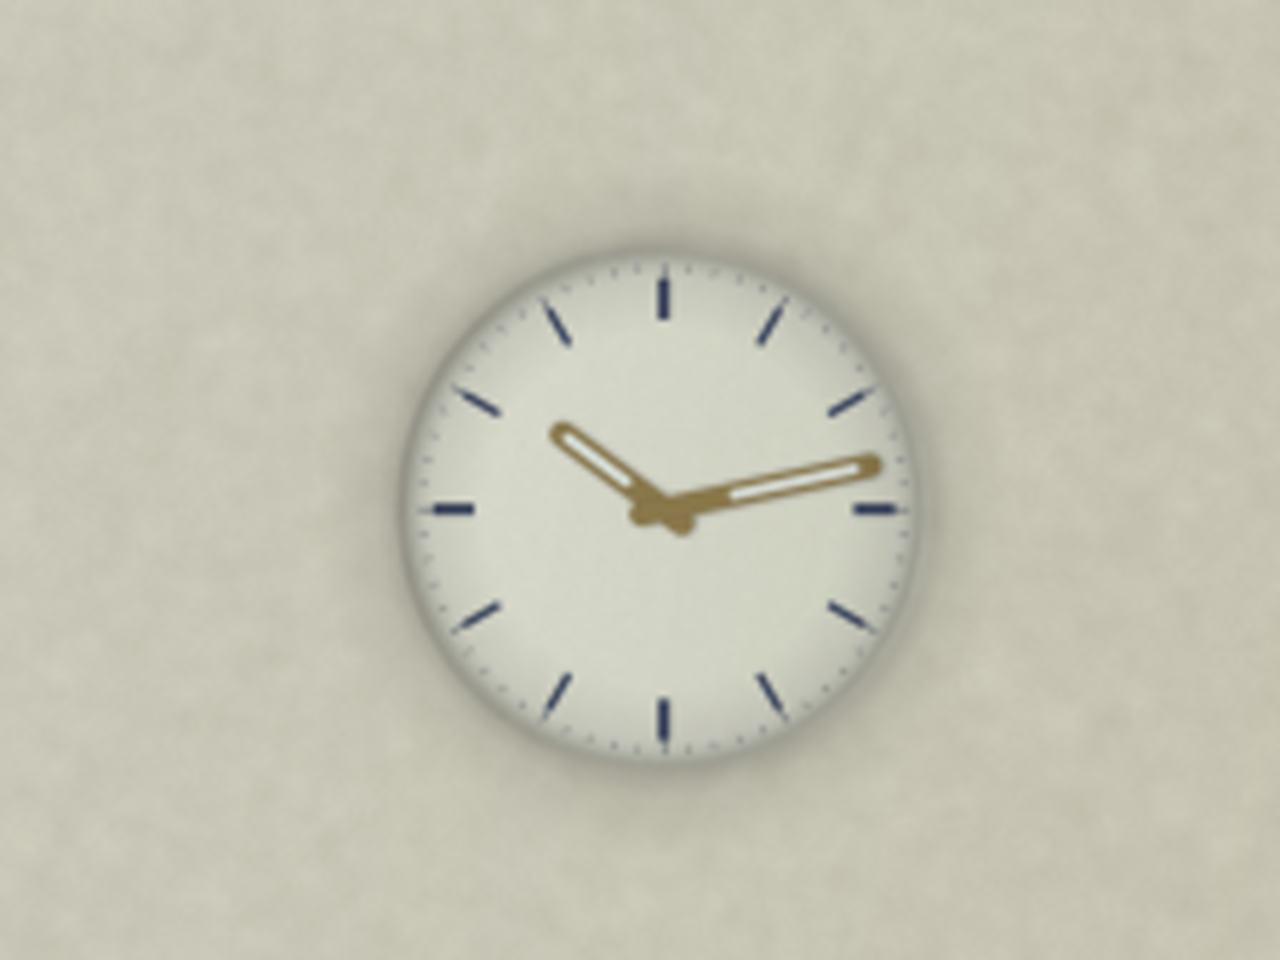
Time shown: {"hour": 10, "minute": 13}
